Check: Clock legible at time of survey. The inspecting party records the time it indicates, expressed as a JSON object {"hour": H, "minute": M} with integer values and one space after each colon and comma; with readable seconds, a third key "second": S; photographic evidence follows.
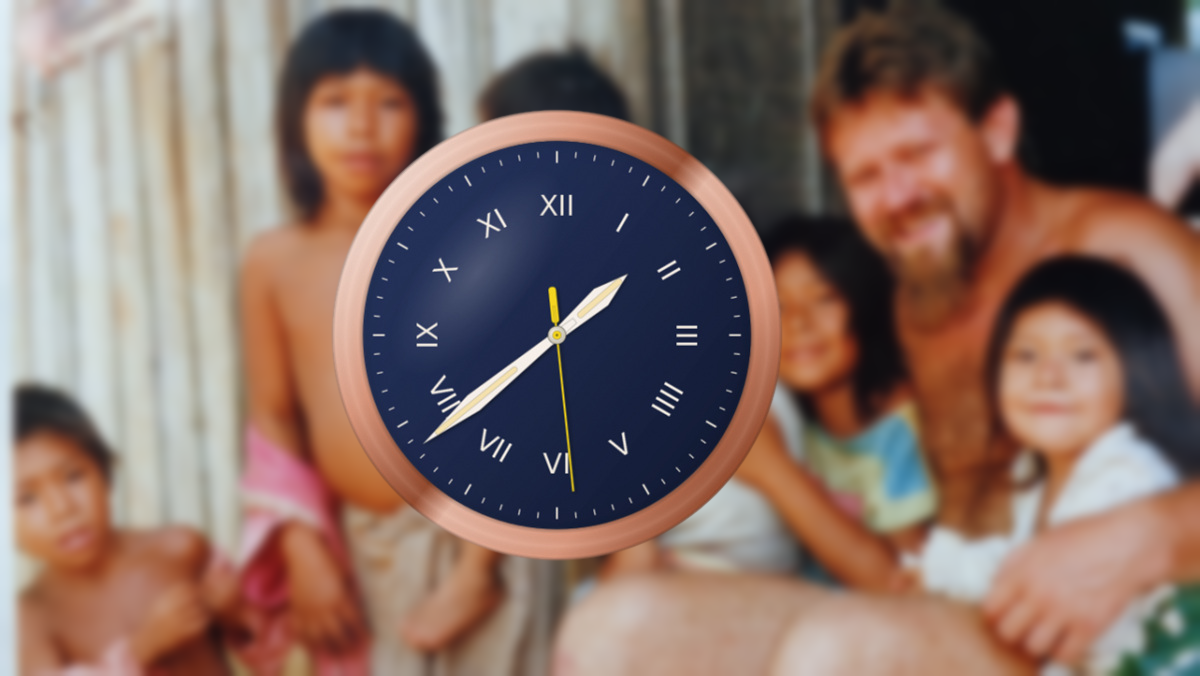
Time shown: {"hour": 1, "minute": 38, "second": 29}
